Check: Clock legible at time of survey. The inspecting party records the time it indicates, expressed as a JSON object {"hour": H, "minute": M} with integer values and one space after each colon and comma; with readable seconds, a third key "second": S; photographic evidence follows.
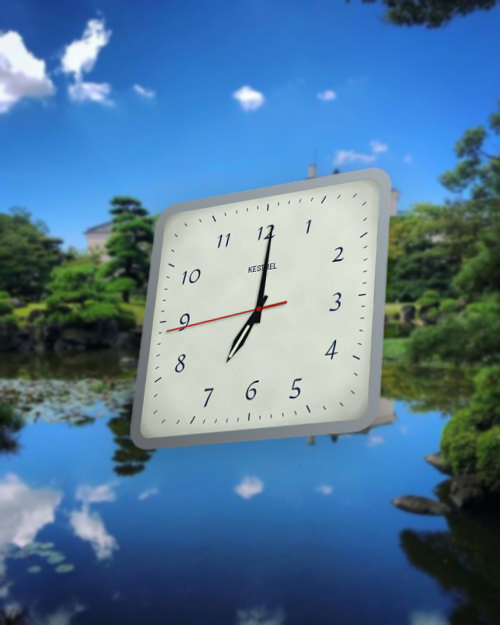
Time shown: {"hour": 7, "minute": 0, "second": 44}
